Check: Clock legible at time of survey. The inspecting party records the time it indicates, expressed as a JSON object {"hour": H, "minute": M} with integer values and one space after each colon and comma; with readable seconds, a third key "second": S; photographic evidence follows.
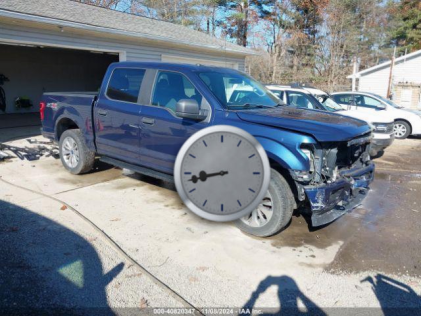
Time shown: {"hour": 8, "minute": 43}
